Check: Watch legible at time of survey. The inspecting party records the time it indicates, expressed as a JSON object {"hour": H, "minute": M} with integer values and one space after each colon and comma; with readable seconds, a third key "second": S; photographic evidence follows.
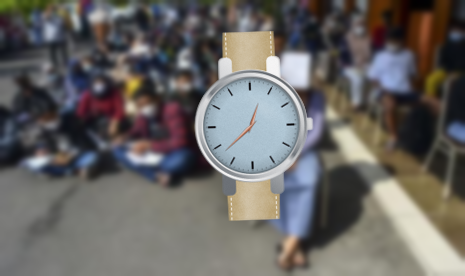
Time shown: {"hour": 12, "minute": 38}
